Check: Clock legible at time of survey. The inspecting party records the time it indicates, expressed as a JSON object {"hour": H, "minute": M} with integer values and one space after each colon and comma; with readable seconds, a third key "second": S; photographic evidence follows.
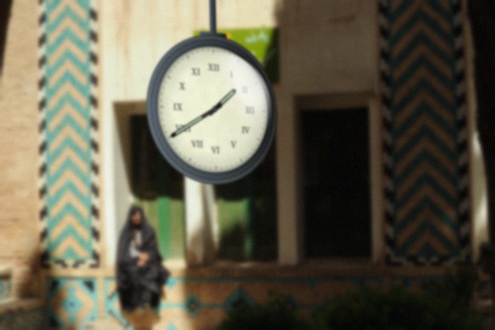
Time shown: {"hour": 1, "minute": 40}
